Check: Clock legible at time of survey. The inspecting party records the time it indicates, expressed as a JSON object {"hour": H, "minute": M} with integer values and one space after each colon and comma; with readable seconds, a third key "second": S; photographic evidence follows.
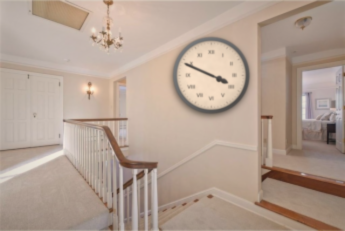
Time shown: {"hour": 3, "minute": 49}
